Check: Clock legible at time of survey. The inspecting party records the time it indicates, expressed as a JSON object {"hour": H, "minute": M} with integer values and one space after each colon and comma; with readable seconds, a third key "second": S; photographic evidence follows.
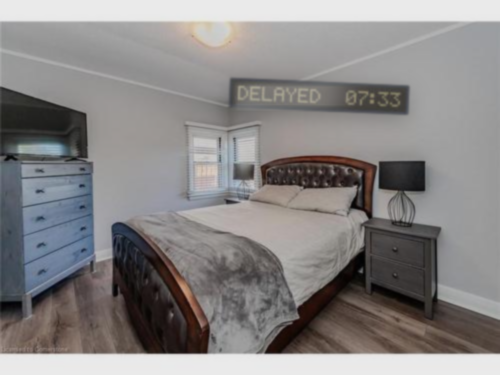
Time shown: {"hour": 7, "minute": 33}
